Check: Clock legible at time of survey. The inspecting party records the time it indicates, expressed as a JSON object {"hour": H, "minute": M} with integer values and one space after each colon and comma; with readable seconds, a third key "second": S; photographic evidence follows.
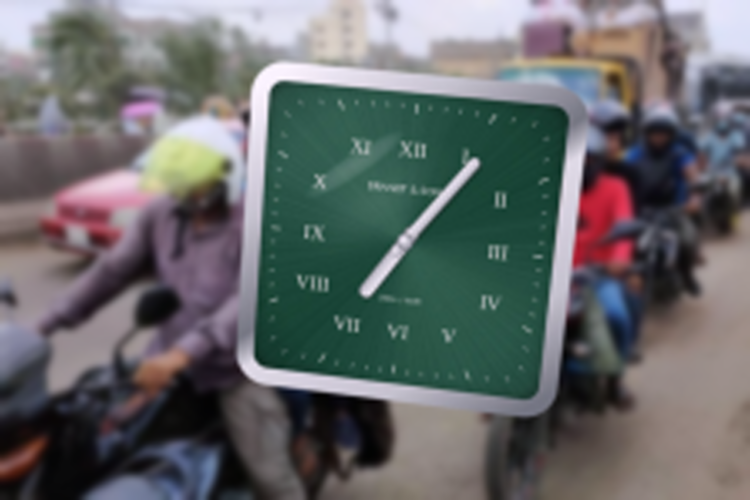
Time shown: {"hour": 7, "minute": 6}
